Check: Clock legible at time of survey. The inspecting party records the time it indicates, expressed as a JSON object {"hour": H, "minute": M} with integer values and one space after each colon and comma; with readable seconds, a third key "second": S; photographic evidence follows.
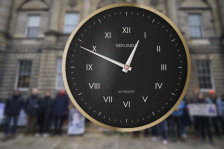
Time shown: {"hour": 12, "minute": 49}
